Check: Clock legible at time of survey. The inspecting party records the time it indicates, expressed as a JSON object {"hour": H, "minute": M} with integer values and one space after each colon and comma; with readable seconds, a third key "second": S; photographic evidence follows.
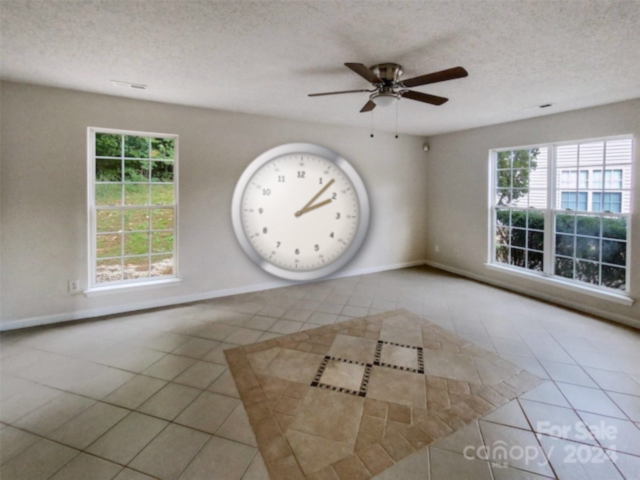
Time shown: {"hour": 2, "minute": 7}
